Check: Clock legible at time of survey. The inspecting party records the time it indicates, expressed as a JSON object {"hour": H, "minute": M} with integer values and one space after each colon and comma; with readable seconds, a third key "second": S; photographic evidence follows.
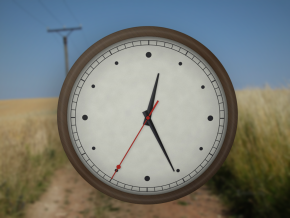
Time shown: {"hour": 12, "minute": 25, "second": 35}
